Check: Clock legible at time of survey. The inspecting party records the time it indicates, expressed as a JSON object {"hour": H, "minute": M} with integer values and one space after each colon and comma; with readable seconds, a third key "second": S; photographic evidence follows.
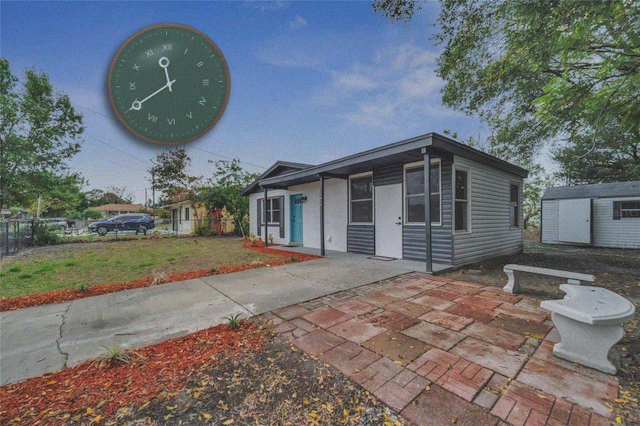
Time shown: {"hour": 11, "minute": 40}
